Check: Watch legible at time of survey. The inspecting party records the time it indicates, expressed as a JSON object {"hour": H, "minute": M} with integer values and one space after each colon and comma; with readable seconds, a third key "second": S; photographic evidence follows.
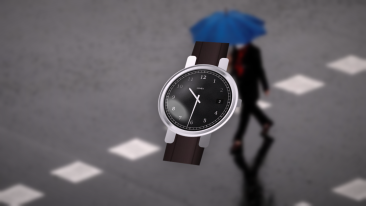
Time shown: {"hour": 10, "minute": 31}
